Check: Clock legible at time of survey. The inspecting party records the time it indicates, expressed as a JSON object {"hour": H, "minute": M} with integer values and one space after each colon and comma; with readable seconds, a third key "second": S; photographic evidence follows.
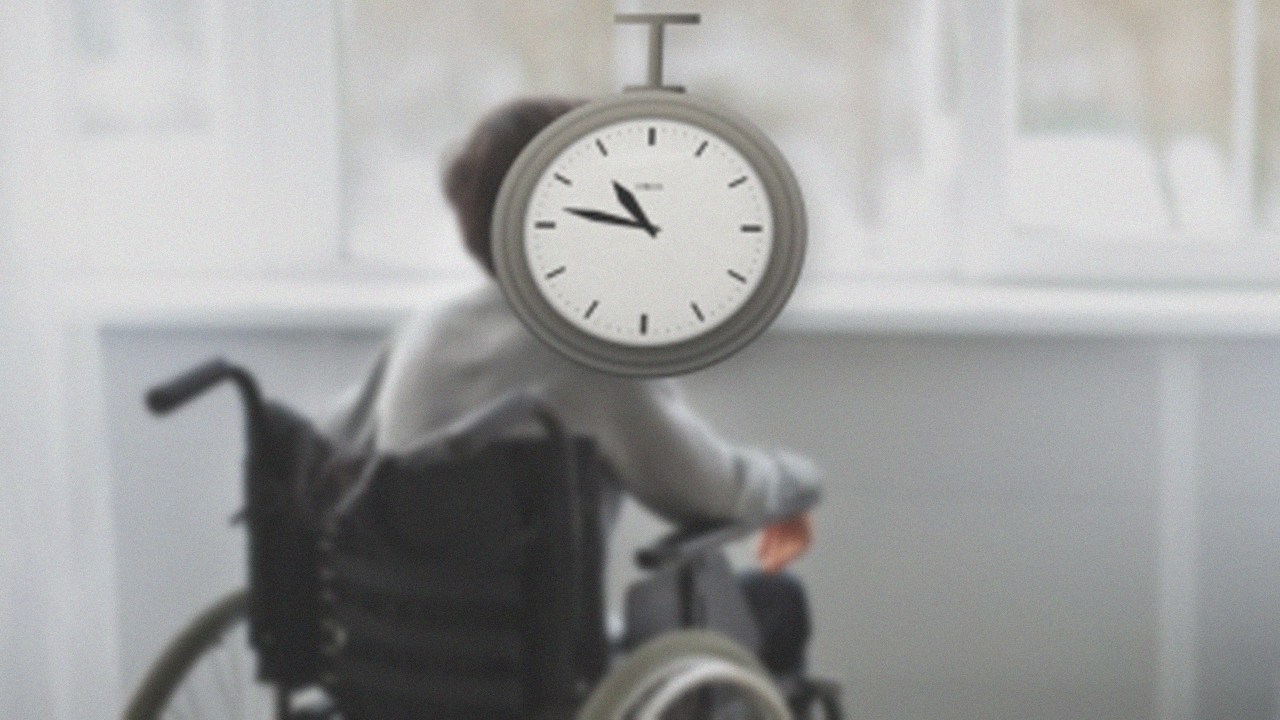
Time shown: {"hour": 10, "minute": 47}
